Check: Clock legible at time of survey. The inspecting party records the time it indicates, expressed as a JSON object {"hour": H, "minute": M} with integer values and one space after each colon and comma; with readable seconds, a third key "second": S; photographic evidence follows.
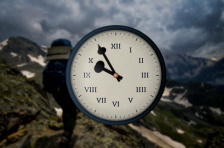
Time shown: {"hour": 9, "minute": 55}
